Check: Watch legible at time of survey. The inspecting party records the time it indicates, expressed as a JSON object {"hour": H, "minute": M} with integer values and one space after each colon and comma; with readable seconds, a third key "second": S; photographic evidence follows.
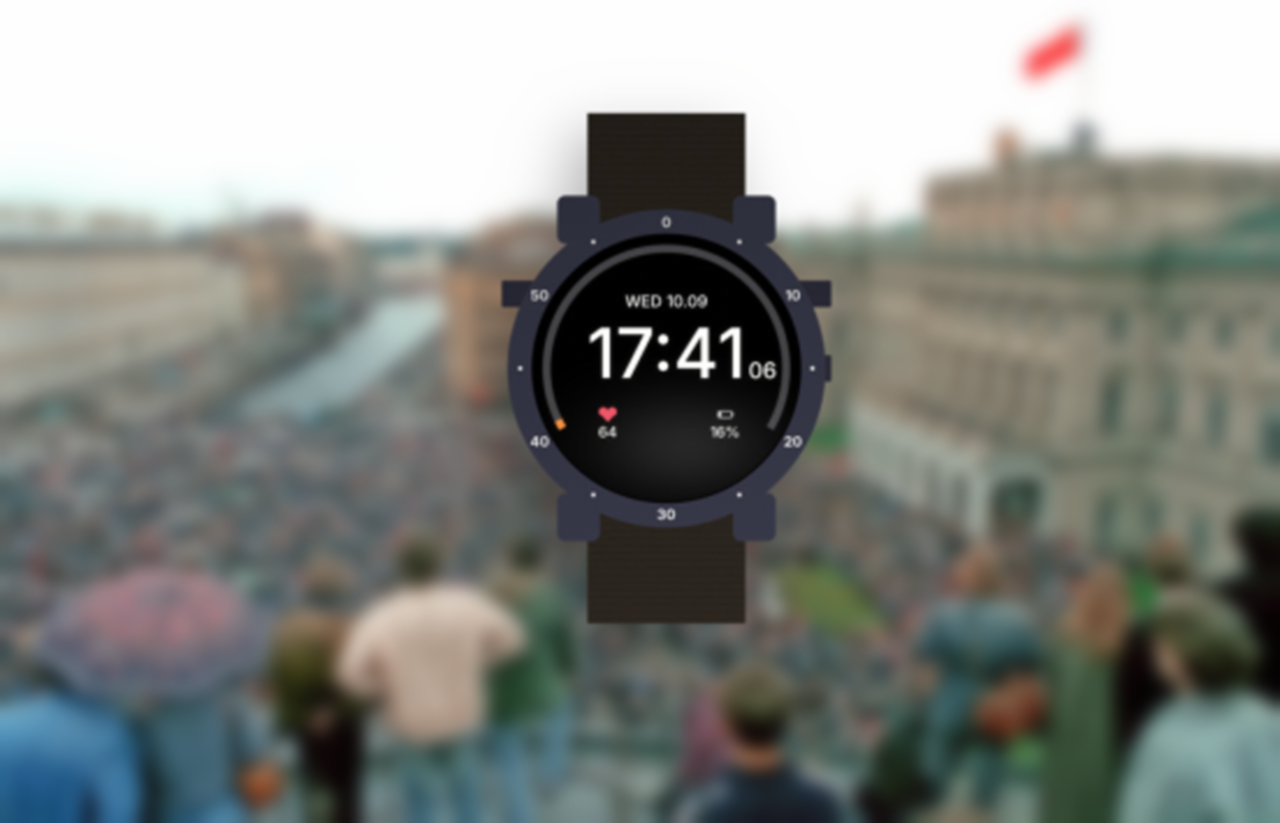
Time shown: {"hour": 17, "minute": 41, "second": 6}
